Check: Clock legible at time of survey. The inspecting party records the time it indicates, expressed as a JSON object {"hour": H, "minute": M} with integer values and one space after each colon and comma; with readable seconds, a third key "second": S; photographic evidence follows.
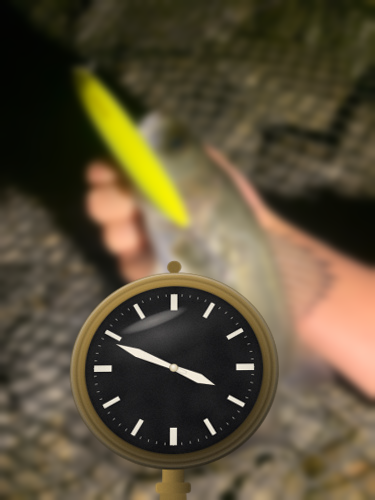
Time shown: {"hour": 3, "minute": 49}
